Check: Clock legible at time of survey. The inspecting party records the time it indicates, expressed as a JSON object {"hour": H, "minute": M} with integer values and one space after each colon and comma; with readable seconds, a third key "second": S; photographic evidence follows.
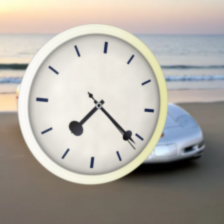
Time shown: {"hour": 7, "minute": 21, "second": 22}
